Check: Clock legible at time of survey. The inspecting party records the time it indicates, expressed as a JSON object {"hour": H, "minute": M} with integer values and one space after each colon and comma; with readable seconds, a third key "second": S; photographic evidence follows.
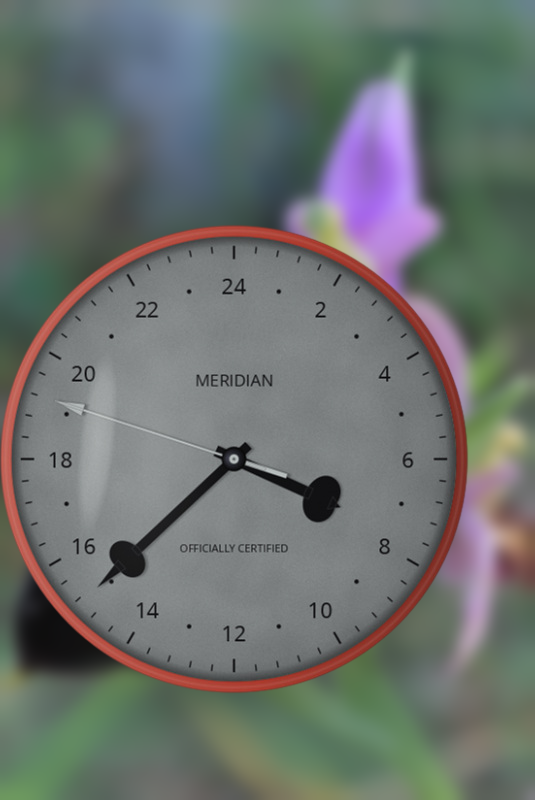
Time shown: {"hour": 7, "minute": 37, "second": 48}
